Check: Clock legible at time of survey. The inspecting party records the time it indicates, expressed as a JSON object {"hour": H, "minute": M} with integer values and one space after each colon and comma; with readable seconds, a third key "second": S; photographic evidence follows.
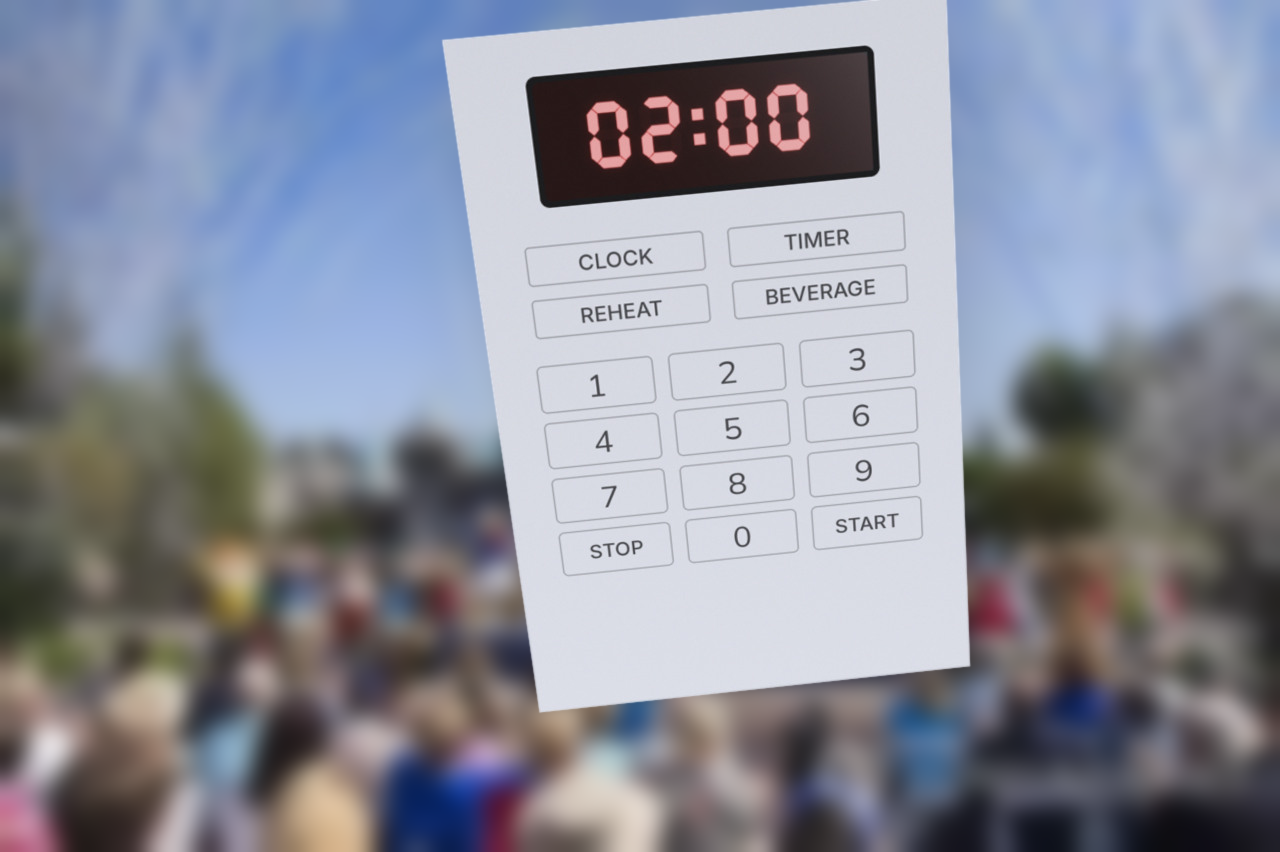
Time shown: {"hour": 2, "minute": 0}
